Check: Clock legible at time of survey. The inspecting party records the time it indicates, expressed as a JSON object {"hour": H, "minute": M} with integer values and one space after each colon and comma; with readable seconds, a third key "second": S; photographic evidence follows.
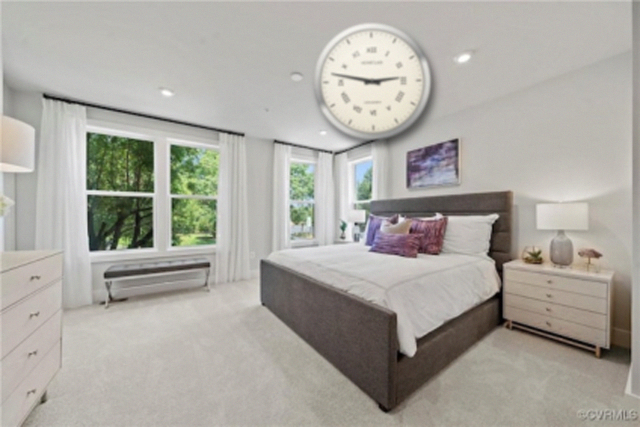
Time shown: {"hour": 2, "minute": 47}
